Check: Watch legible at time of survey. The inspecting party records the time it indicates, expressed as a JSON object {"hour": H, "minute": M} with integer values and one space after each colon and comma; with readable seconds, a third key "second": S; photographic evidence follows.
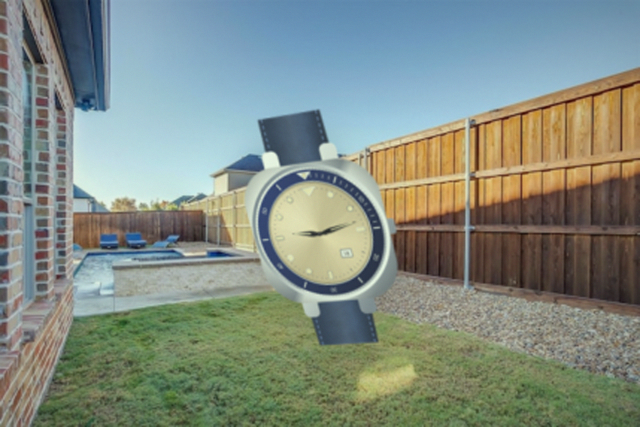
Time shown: {"hour": 9, "minute": 13}
